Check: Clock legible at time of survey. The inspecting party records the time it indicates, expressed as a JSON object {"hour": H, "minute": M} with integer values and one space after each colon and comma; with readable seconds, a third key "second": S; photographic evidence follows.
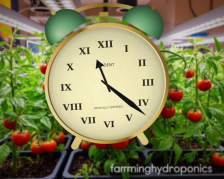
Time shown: {"hour": 11, "minute": 22}
